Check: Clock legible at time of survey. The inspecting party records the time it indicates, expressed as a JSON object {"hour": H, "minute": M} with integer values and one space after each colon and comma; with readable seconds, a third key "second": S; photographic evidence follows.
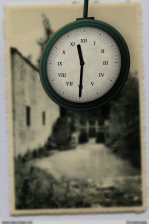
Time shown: {"hour": 11, "minute": 30}
